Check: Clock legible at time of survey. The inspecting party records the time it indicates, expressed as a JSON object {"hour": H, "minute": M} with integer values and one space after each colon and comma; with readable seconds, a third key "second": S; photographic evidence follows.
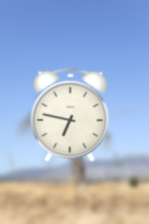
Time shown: {"hour": 6, "minute": 47}
